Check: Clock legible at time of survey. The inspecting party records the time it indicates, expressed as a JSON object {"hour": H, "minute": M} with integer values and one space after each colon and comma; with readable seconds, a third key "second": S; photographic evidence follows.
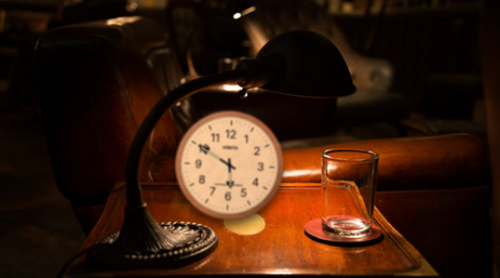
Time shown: {"hour": 5, "minute": 50}
